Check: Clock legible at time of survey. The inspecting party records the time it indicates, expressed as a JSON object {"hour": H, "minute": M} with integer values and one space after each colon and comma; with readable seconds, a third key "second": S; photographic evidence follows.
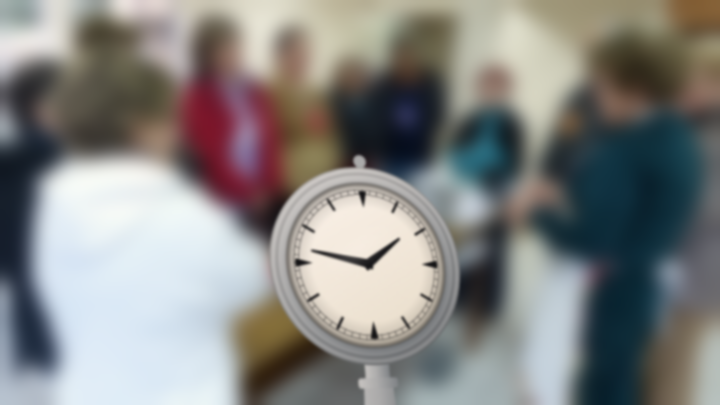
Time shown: {"hour": 1, "minute": 47}
